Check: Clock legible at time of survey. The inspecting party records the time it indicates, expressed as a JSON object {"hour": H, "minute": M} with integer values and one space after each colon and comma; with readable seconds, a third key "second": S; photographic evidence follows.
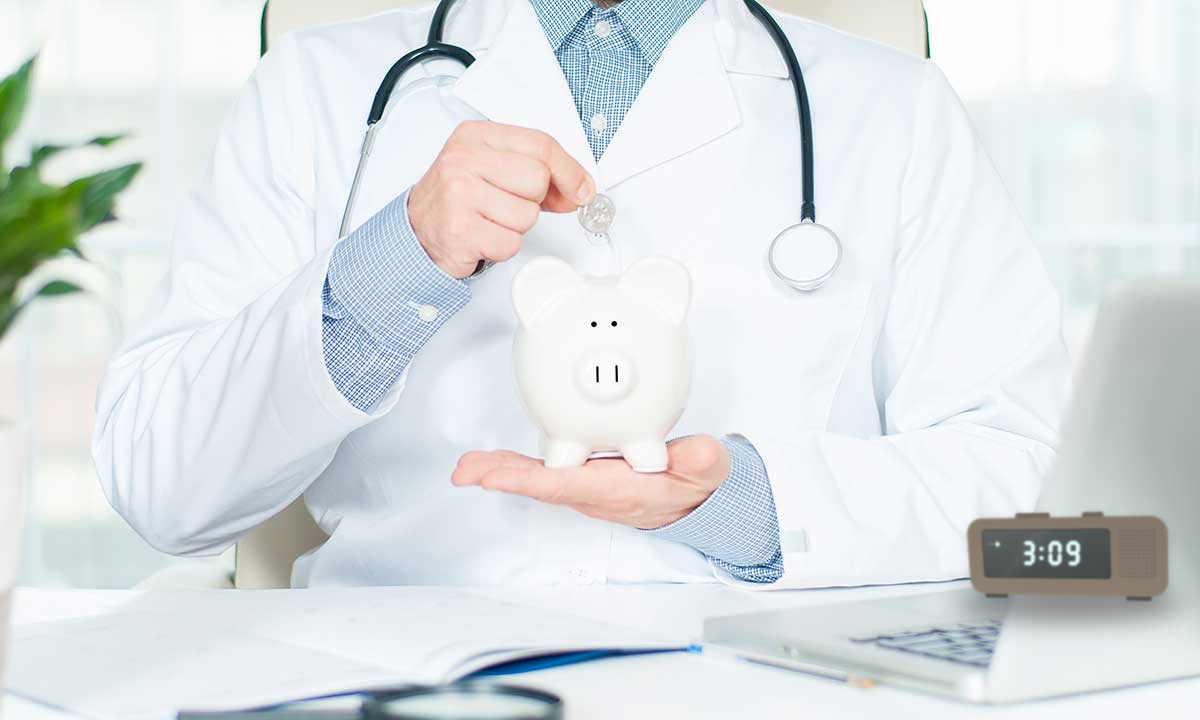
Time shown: {"hour": 3, "minute": 9}
